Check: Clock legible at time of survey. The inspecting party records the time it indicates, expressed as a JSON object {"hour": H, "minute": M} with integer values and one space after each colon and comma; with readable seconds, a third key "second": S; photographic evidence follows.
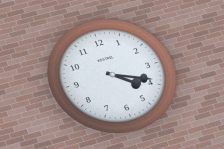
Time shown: {"hour": 4, "minute": 19}
